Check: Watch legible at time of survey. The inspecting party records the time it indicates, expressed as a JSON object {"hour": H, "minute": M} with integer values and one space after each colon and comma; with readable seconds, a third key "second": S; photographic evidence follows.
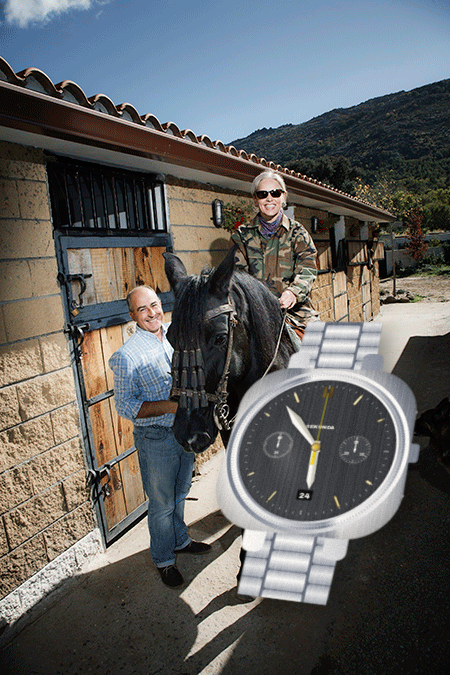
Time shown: {"hour": 5, "minute": 53}
